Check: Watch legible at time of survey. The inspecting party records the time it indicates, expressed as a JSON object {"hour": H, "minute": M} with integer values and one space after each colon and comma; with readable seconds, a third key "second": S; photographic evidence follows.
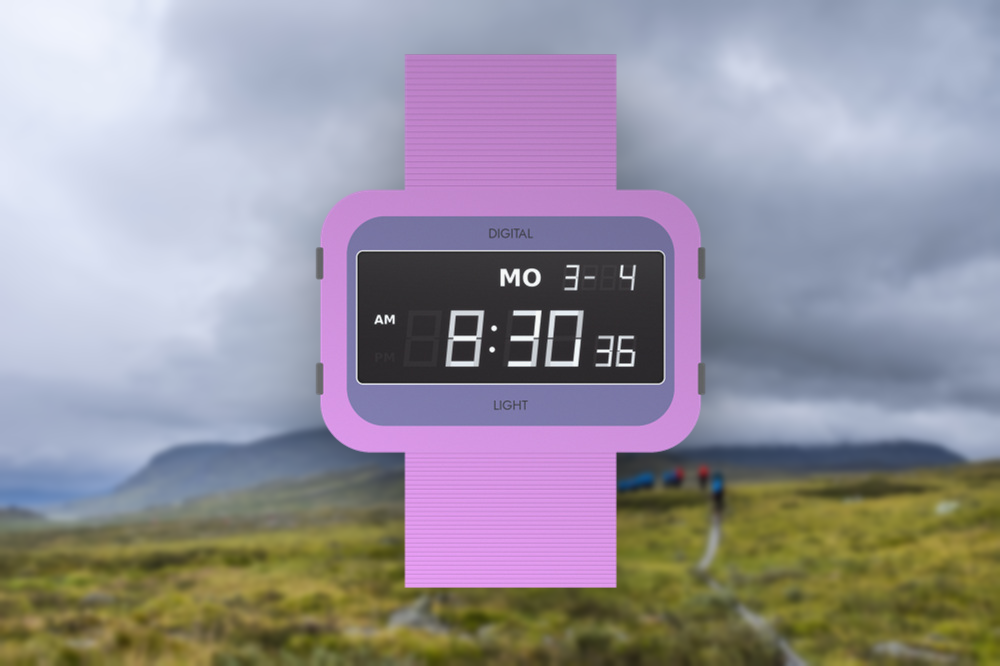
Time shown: {"hour": 8, "minute": 30, "second": 36}
